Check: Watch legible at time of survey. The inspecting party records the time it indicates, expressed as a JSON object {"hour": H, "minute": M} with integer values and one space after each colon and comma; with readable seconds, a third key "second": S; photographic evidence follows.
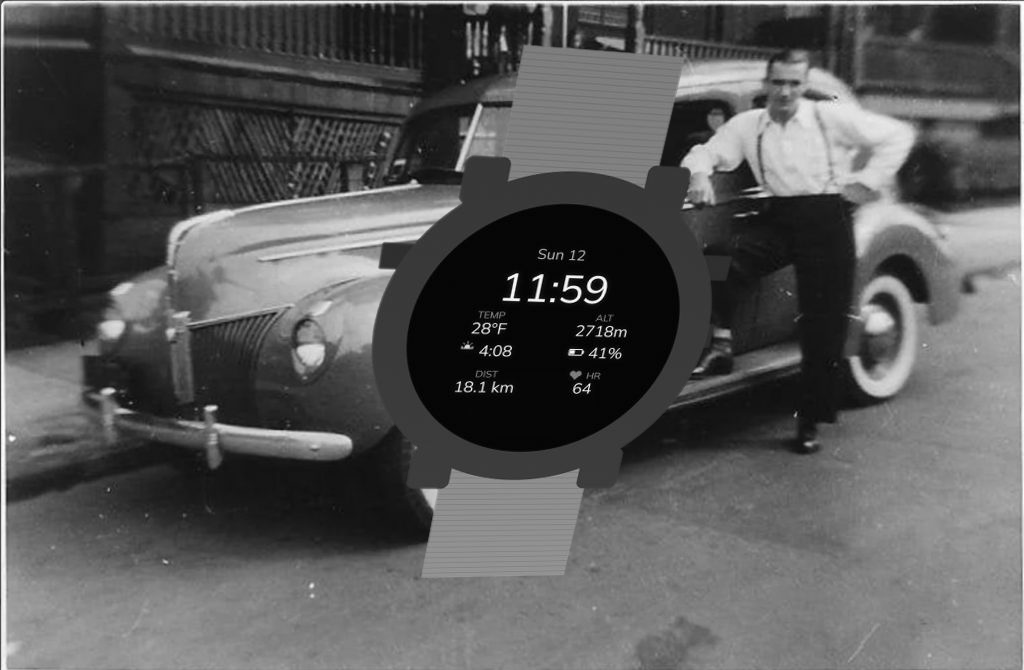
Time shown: {"hour": 11, "minute": 59}
